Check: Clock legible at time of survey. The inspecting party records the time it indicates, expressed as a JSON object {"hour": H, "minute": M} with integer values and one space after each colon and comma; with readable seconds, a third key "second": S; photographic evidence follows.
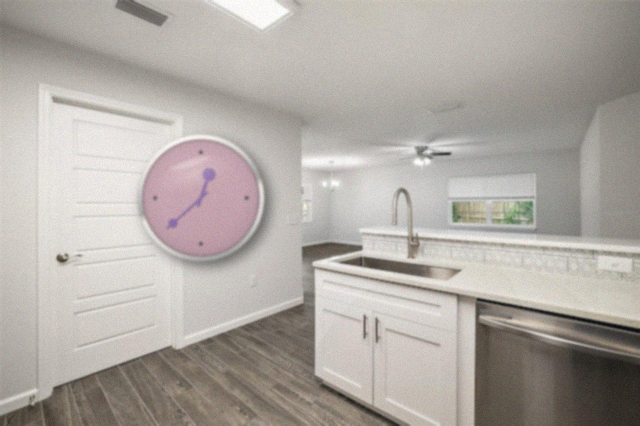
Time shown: {"hour": 12, "minute": 38}
